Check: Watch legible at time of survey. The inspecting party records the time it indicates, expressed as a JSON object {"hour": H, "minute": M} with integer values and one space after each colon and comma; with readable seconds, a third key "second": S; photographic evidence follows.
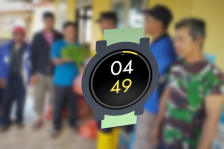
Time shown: {"hour": 4, "minute": 49}
